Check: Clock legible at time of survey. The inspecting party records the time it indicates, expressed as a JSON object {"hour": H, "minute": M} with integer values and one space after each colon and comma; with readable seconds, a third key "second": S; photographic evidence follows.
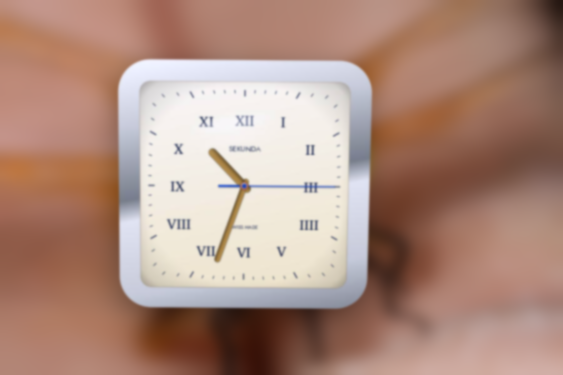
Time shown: {"hour": 10, "minute": 33, "second": 15}
